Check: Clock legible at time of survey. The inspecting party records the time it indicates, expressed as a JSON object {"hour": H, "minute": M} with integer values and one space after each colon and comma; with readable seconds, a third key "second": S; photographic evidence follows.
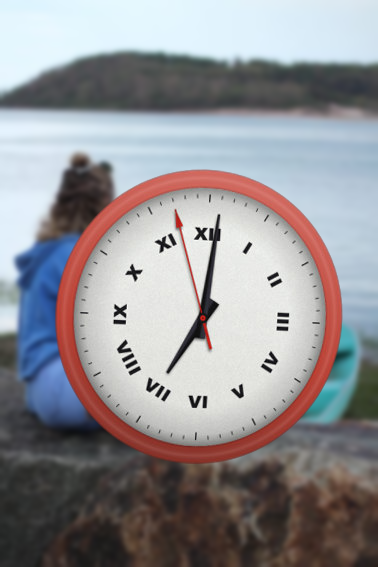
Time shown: {"hour": 7, "minute": 0, "second": 57}
